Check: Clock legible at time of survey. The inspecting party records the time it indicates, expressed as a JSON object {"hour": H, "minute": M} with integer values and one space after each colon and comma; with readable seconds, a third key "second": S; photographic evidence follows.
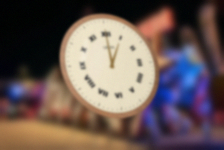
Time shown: {"hour": 1, "minute": 0}
